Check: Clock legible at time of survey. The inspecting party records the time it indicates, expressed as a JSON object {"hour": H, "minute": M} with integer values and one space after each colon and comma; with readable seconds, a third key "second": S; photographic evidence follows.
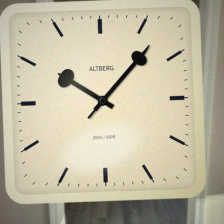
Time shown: {"hour": 10, "minute": 7, "second": 7}
